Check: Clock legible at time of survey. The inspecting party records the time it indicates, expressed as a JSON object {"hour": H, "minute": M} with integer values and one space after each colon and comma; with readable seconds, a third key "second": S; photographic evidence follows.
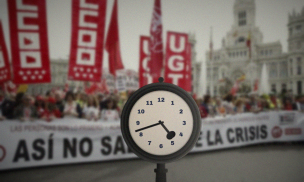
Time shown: {"hour": 4, "minute": 42}
